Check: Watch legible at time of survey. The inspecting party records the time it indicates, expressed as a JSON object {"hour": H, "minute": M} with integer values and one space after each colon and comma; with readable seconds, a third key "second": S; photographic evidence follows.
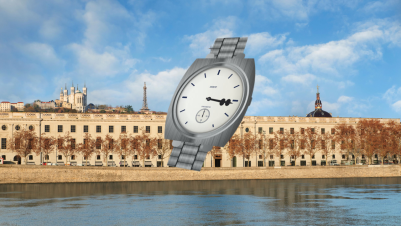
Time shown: {"hour": 3, "minute": 16}
